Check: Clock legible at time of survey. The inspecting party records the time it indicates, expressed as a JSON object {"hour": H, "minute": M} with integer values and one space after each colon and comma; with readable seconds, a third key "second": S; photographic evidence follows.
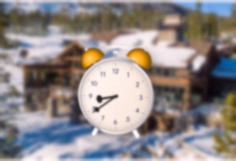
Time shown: {"hour": 8, "minute": 39}
